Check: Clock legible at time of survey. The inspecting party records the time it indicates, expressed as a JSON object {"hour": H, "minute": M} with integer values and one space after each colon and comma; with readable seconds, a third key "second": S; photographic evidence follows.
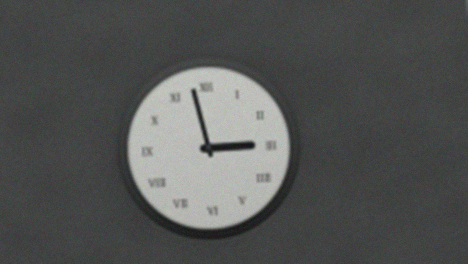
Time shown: {"hour": 2, "minute": 58}
